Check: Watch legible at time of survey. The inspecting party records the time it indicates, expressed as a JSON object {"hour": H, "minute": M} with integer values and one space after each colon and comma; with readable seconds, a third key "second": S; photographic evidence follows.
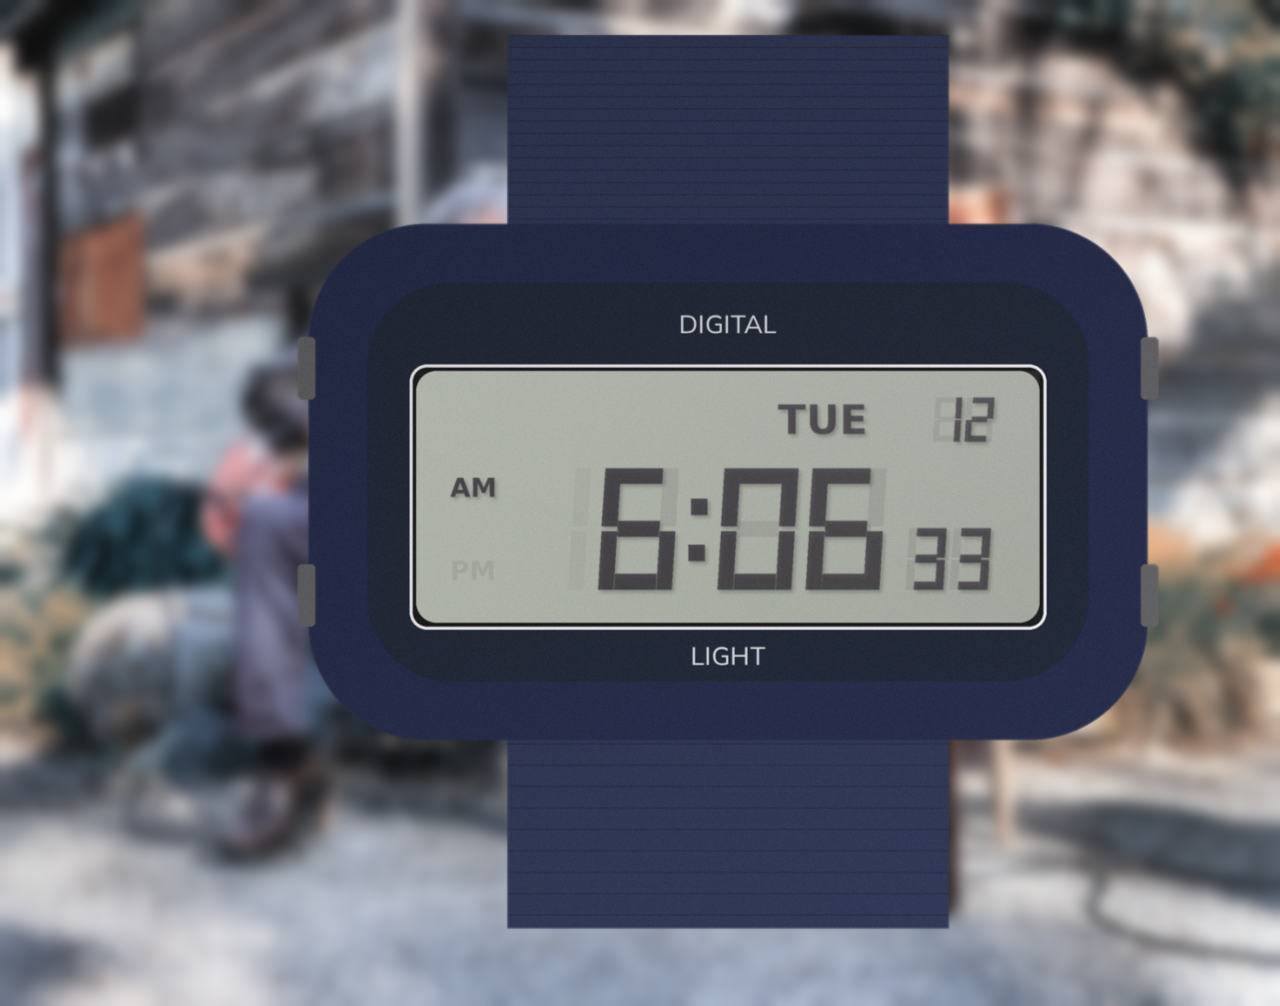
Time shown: {"hour": 6, "minute": 6, "second": 33}
